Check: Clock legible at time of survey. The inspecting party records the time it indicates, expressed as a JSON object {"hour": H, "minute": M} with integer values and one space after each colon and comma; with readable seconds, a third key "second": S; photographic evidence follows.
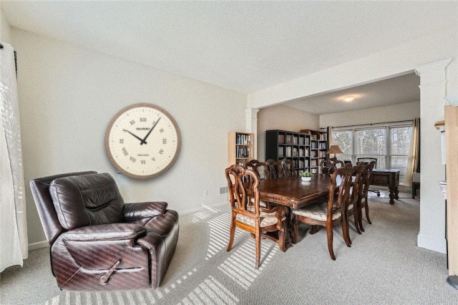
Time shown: {"hour": 10, "minute": 6}
